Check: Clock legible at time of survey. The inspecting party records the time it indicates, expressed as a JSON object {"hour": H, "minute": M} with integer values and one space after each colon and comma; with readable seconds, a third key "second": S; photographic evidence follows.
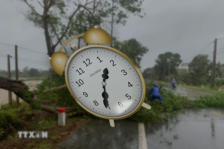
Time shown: {"hour": 1, "minute": 36}
